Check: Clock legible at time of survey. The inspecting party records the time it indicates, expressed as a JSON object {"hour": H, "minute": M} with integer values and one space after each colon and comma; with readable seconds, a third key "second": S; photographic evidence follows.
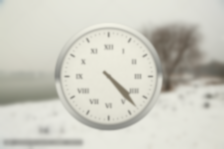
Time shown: {"hour": 4, "minute": 23}
